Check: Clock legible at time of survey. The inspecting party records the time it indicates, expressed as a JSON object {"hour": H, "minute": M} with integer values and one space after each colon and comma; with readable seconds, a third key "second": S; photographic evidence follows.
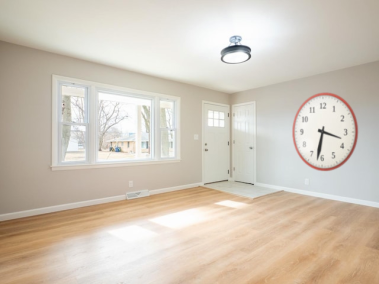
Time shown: {"hour": 3, "minute": 32}
